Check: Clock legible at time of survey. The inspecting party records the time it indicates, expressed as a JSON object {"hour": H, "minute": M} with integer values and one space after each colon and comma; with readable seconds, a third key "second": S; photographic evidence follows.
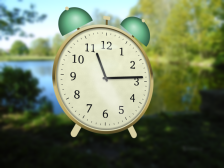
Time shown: {"hour": 11, "minute": 14}
